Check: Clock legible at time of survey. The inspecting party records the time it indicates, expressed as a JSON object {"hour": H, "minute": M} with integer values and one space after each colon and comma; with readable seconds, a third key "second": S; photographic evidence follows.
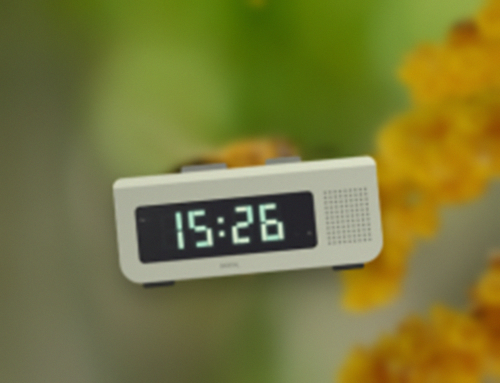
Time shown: {"hour": 15, "minute": 26}
